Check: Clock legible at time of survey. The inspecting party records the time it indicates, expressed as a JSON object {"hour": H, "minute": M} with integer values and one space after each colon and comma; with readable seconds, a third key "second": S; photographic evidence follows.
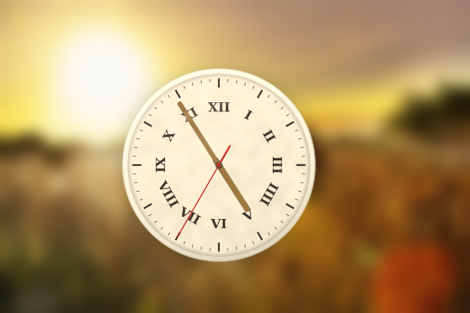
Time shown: {"hour": 4, "minute": 54, "second": 35}
